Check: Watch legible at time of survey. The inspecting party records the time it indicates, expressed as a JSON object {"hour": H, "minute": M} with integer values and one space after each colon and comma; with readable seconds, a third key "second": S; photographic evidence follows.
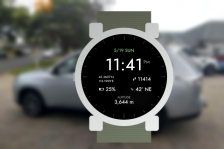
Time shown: {"hour": 11, "minute": 41}
